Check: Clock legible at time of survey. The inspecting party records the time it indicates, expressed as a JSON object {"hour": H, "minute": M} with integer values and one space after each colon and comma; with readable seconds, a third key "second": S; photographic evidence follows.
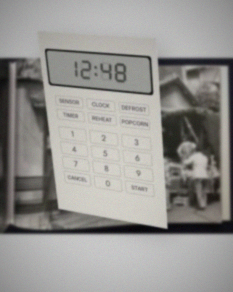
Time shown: {"hour": 12, "minute": 48}
